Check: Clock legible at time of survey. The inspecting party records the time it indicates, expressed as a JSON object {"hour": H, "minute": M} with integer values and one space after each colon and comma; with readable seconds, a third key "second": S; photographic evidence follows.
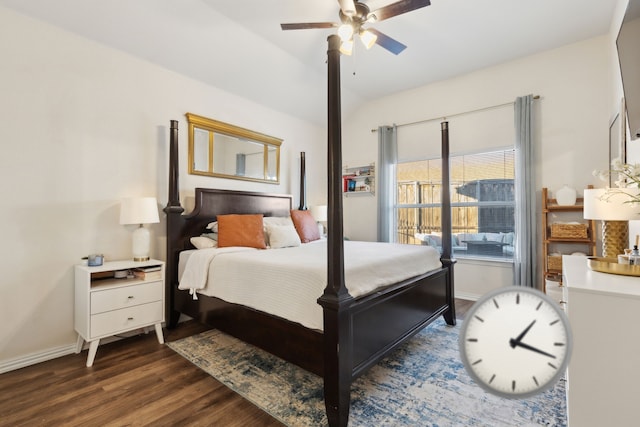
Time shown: {"hour": 1, "minute": 18}
